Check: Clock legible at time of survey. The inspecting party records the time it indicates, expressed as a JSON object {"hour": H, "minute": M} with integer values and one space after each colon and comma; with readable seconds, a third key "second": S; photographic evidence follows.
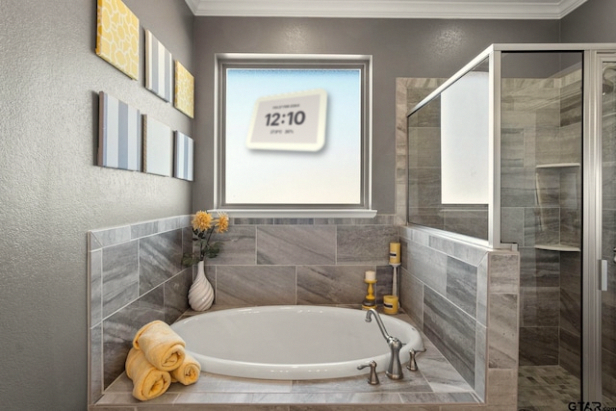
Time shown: {"hour": 12, "minute": 10}
